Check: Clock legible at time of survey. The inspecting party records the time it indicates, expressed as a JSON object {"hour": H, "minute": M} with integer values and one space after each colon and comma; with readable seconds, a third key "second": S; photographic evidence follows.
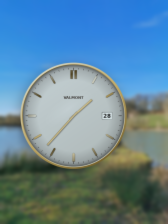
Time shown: {"hour": 1, "minute": 37}
